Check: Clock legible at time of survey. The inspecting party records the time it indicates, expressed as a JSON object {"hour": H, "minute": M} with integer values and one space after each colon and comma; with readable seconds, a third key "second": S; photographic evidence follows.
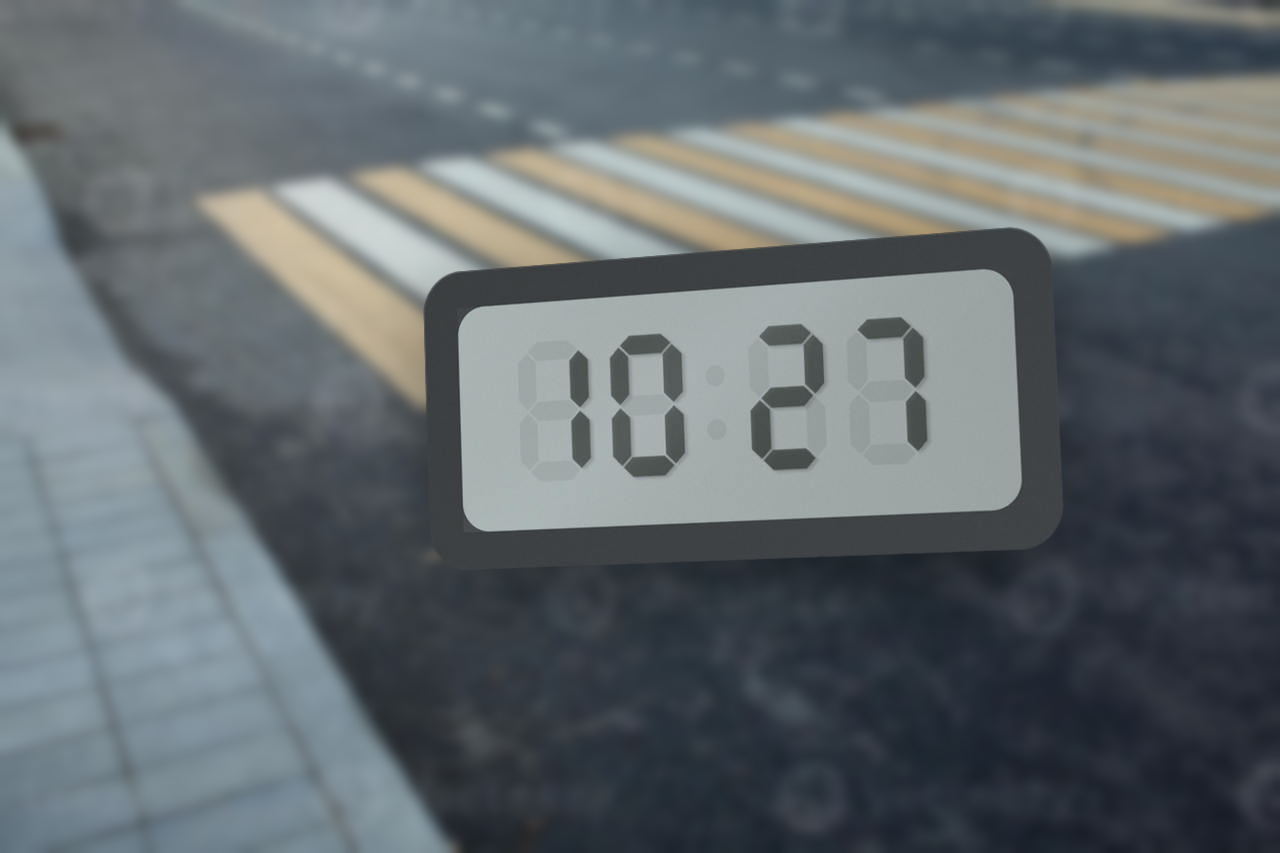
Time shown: {"hour": 10, "minute": 27}
